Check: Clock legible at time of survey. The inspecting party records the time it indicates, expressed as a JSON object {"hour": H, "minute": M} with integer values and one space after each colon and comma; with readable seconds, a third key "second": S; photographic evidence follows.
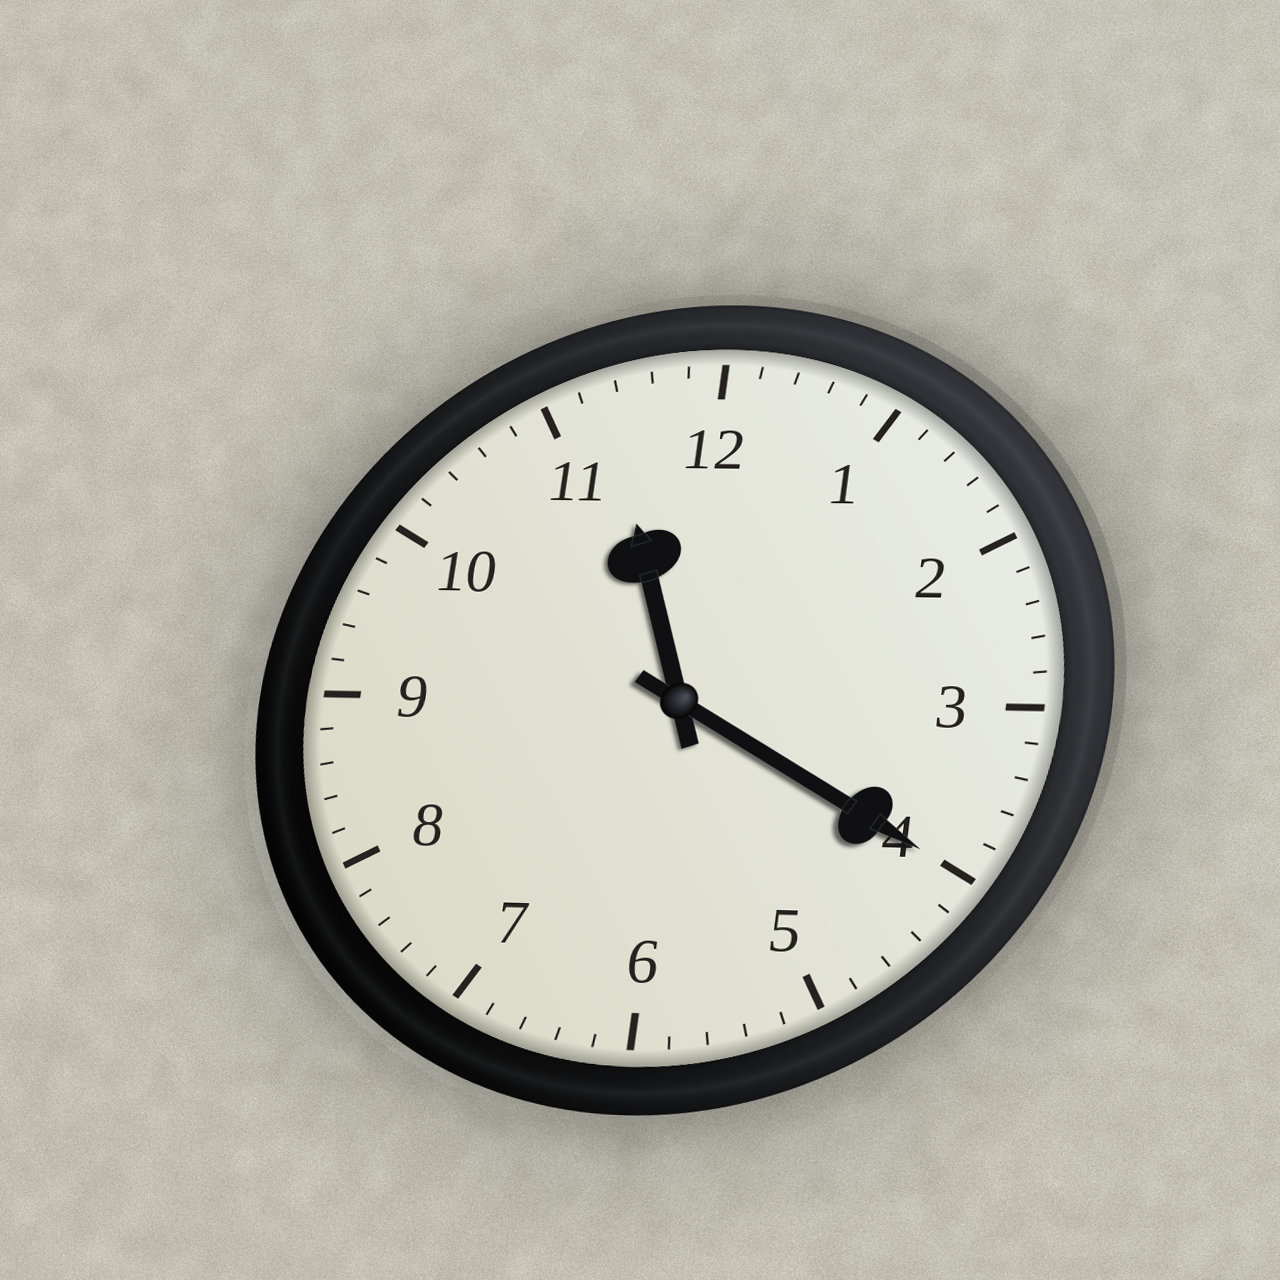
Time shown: {"hour": 11, "minute": 20}
